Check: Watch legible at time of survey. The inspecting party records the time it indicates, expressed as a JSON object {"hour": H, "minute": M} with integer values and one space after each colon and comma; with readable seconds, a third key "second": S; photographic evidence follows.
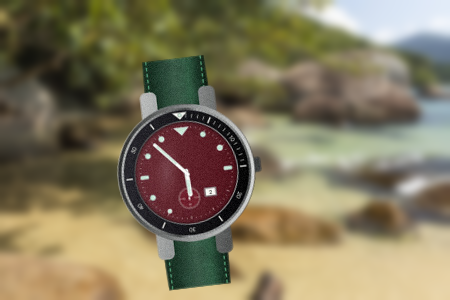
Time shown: {"hour": 5, "minute": 53}
